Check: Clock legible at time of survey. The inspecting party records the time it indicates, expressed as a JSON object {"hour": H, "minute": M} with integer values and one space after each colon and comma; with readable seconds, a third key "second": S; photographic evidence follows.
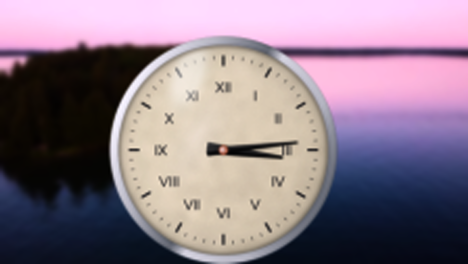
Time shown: {"hour": 3, "minute": 14}
